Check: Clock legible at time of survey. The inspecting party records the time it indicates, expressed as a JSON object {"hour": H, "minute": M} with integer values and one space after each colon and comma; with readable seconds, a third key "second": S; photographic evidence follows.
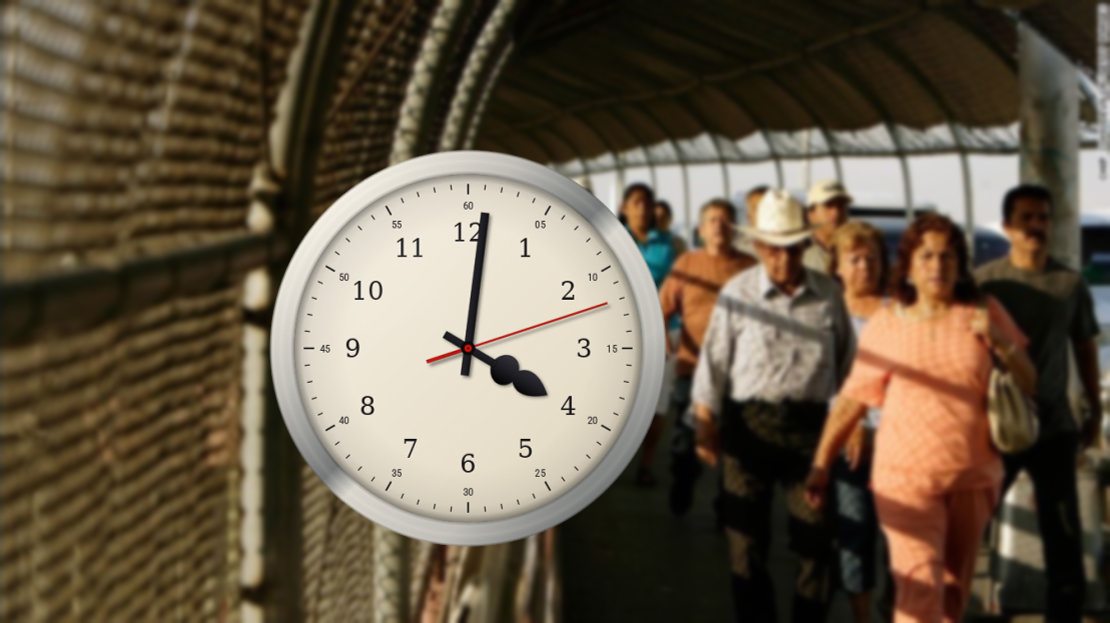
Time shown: {"hour": 4, "minute": 1, "second": 12}
